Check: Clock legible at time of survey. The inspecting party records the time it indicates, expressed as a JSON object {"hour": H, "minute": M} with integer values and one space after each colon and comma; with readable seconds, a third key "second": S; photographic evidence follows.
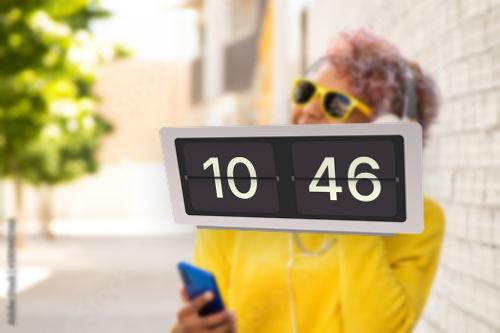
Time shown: {"hour": 10, "minute": 46}
